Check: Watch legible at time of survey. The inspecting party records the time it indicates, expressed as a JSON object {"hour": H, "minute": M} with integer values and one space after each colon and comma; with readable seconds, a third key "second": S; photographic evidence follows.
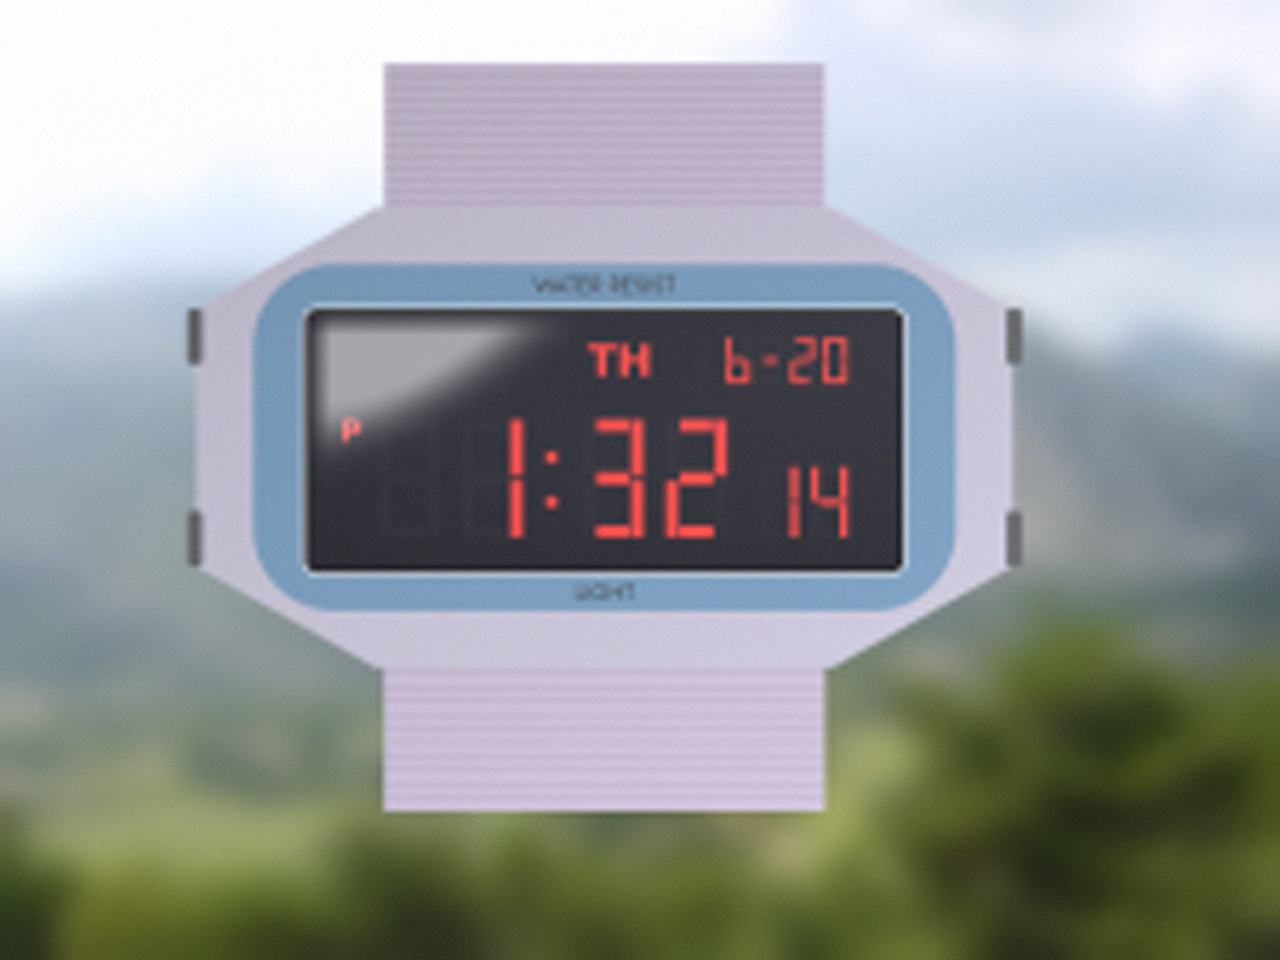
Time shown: {"hour": 1, "minute": 32, "second": 14}
